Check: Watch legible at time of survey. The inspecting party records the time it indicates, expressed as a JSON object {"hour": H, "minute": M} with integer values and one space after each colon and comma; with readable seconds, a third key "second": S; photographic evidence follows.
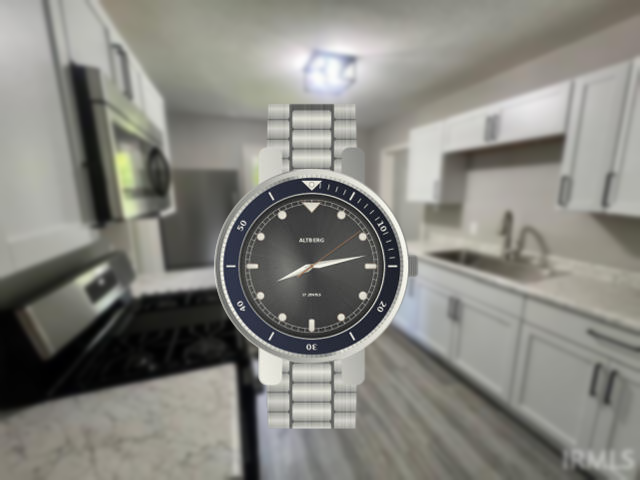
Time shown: {"hour": 8, "minute": 13, "second": 9}
